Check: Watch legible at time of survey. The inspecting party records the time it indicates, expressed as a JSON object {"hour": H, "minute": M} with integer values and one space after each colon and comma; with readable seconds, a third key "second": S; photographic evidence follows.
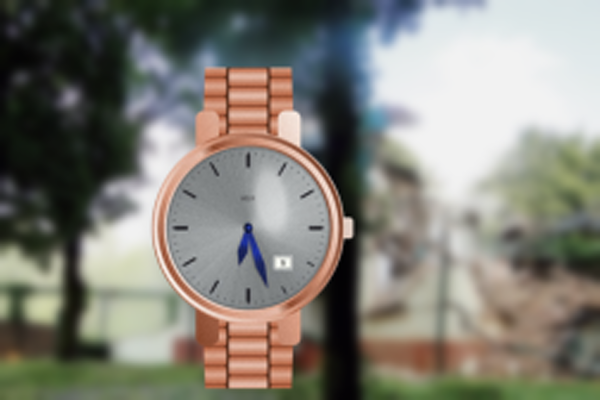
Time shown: {"hour": 6, "minute": 27}
